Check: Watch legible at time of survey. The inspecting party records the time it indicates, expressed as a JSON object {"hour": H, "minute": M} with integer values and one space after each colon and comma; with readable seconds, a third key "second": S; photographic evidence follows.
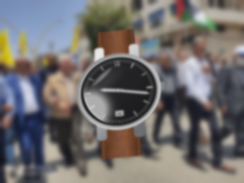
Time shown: {"hour": 9, "minute": 17}
